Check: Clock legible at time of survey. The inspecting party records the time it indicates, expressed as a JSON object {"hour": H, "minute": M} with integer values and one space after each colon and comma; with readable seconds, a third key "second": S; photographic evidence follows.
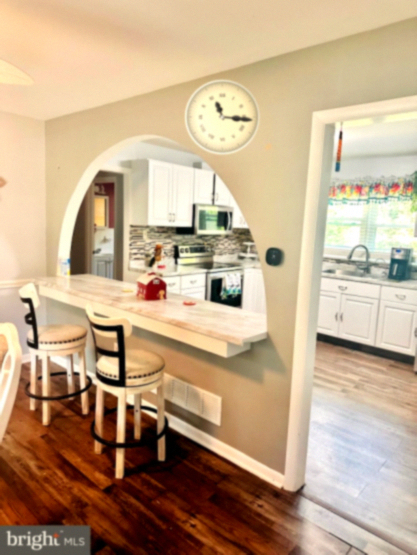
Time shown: {"hour": 11, "minute": 16}
